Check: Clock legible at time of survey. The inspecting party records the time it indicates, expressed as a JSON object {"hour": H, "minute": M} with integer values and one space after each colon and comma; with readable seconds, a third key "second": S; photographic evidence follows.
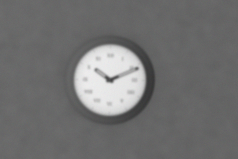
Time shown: {"hour": 10, "minute": 11}
